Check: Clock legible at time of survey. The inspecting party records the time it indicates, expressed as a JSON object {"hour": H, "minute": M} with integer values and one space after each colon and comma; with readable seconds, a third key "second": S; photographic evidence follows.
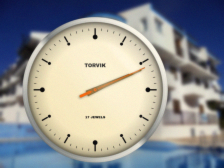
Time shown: {"hour": 2, "minute": 11, "second": 11}
